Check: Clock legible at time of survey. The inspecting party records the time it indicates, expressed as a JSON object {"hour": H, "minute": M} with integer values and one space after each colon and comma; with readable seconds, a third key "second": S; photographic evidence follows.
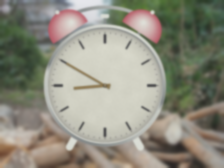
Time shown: {"hour": 8, "minute": 50}
